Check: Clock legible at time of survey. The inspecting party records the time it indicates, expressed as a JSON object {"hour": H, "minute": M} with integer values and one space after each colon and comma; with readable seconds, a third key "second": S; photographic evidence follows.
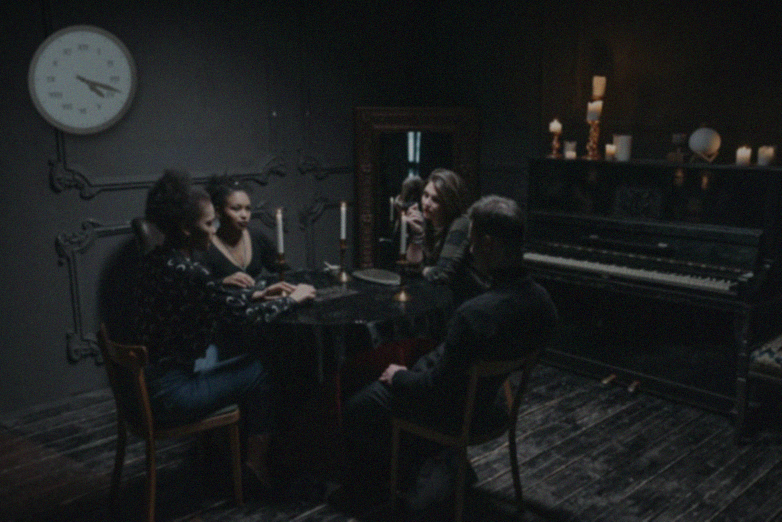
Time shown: {"hour": 4, "minute": 18}
